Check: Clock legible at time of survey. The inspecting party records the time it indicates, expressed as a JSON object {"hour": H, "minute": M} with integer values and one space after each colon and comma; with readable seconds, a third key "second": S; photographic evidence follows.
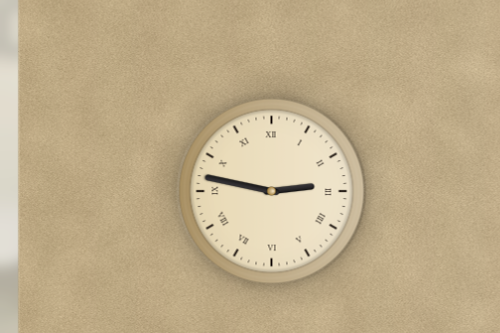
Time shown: {"hour": 2, "minute": 47}
